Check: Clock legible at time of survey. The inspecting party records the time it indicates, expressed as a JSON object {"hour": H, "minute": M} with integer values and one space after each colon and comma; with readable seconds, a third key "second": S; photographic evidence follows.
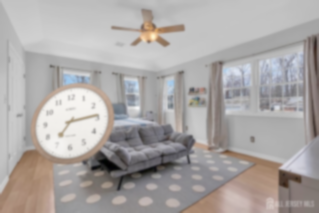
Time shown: {"hour": 7, "minute": 14}
